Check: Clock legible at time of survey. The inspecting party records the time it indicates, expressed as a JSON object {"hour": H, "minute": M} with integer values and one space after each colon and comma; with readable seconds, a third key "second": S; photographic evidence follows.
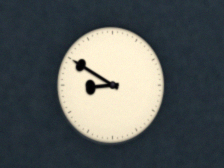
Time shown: {"hour": 8, "minute": 50}
